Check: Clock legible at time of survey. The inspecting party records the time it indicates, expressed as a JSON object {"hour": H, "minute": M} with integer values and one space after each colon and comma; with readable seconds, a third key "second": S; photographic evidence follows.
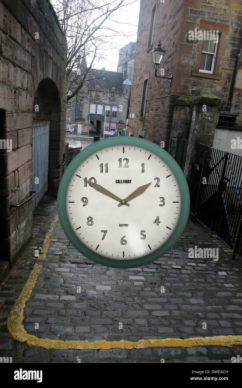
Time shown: {"hour": 1, "minute": 50}
